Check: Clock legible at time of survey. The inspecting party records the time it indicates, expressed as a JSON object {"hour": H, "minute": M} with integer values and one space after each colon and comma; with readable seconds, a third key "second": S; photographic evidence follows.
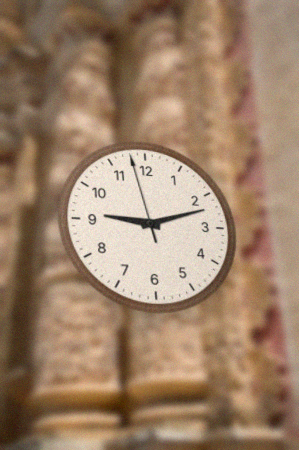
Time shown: {"hour": 9, "minute": 11, "second": 58}
